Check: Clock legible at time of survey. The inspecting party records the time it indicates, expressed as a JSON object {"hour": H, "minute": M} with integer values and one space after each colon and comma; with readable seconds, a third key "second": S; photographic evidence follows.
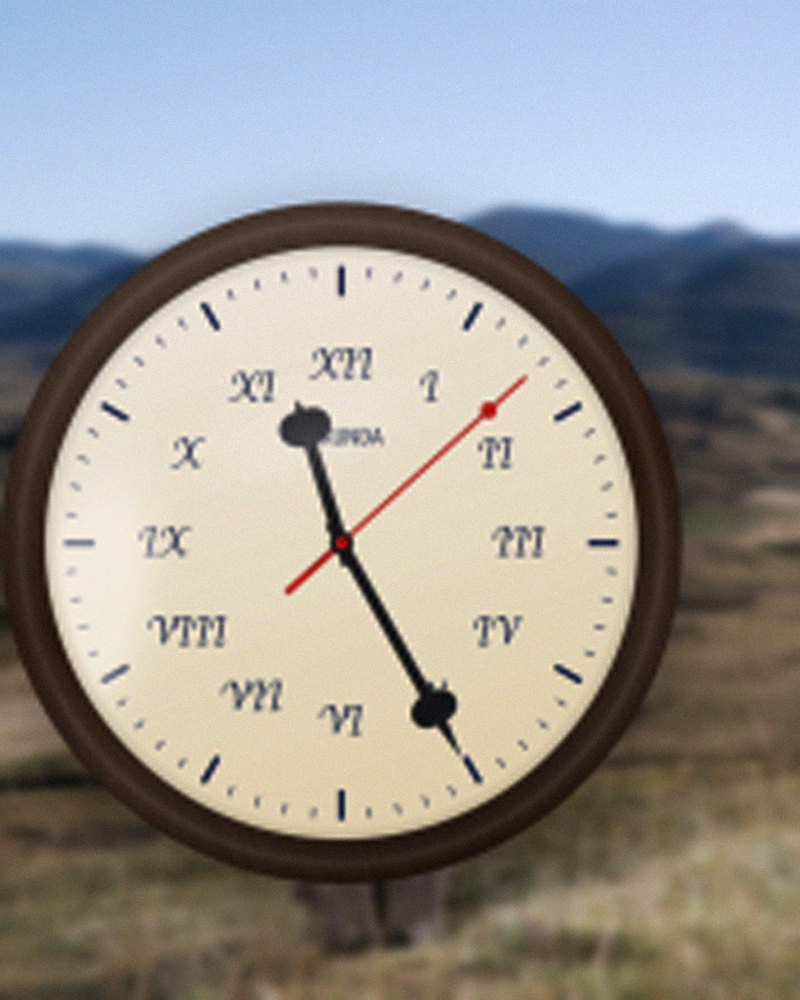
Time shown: {"hour": 11, "minute": 25, "second": 8}
